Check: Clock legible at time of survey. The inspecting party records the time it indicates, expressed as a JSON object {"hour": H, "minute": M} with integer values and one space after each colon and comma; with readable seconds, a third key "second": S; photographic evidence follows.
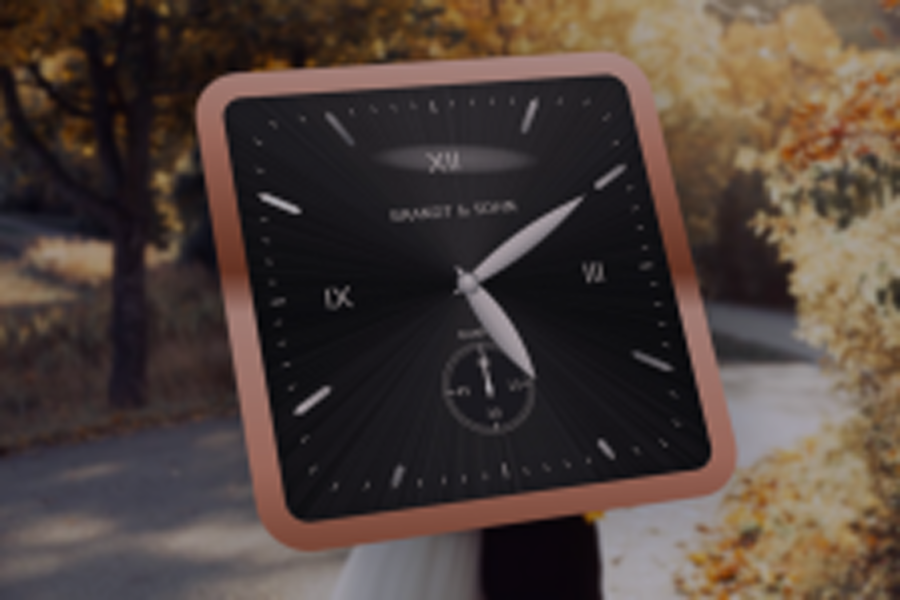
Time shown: {"hour": 5, "minute": 10}
